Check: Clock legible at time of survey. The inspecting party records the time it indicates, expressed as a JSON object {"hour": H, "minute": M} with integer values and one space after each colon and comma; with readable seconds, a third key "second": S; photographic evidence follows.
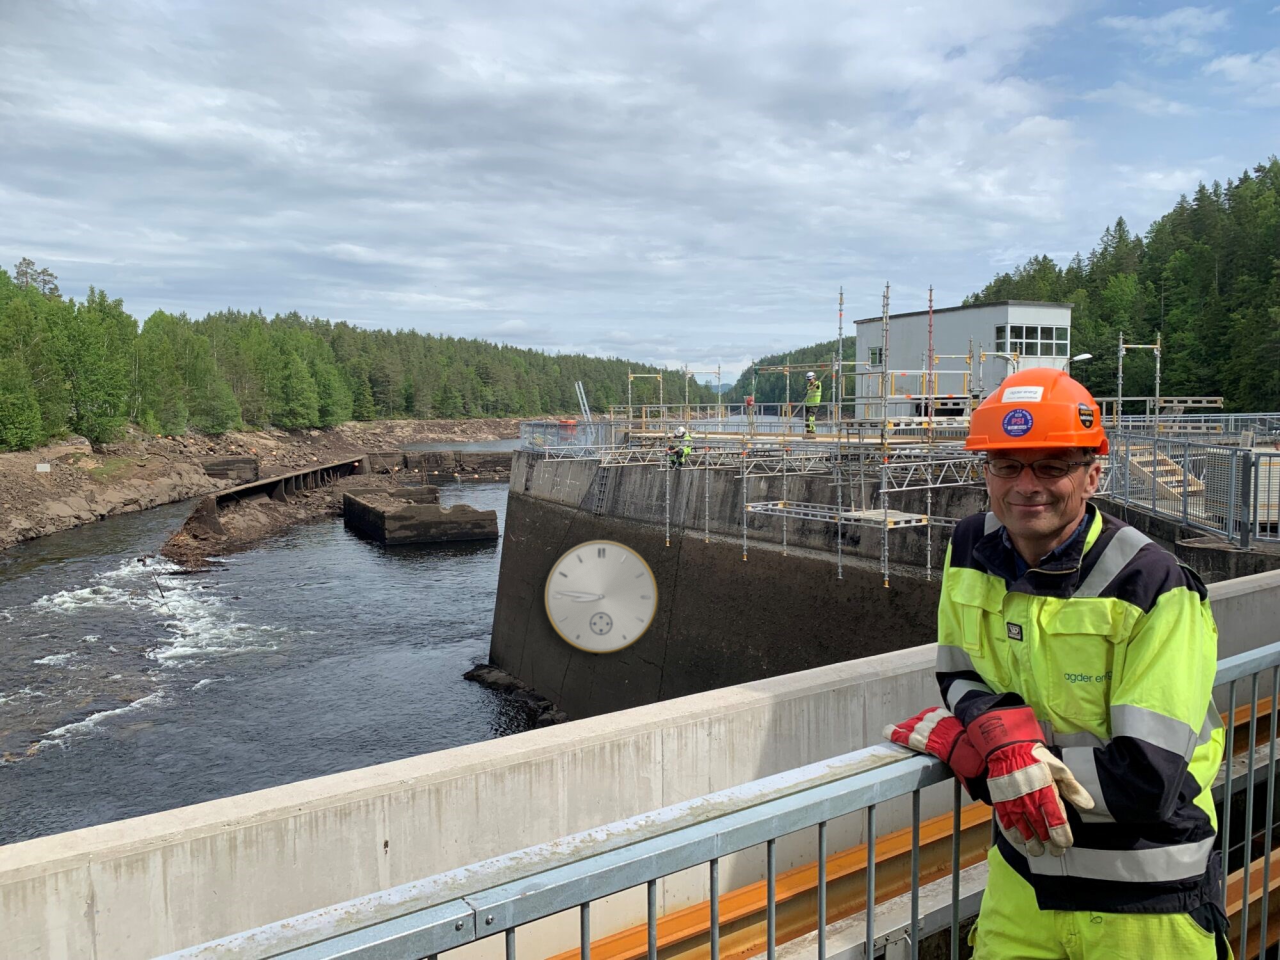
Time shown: {"hour": 8, "minute": 46}
